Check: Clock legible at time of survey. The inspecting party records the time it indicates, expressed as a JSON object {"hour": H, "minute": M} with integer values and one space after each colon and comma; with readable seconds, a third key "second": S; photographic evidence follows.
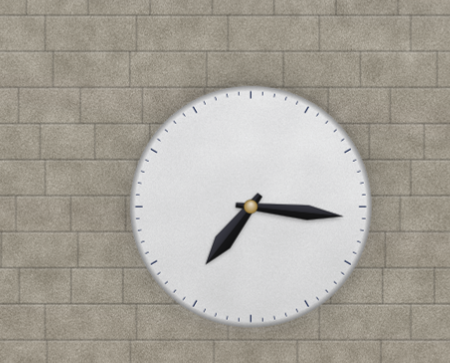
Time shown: {"hour": 7, "minute": 16}
